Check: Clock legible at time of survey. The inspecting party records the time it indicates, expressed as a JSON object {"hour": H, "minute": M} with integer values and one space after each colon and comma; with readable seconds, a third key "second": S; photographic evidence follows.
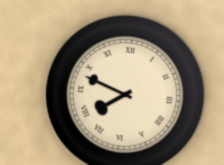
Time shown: {"hour": 7, "minute": 48}
